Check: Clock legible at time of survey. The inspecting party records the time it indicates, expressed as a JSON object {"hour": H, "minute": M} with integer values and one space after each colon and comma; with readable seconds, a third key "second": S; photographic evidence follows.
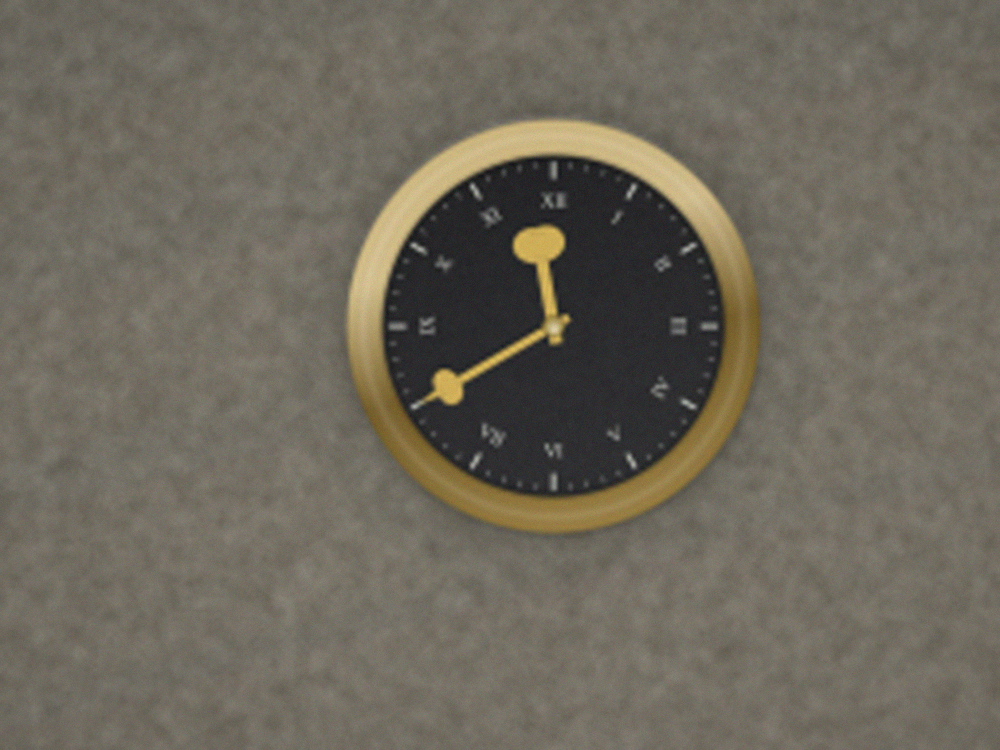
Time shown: {"hour": 11, "minute": 40}
